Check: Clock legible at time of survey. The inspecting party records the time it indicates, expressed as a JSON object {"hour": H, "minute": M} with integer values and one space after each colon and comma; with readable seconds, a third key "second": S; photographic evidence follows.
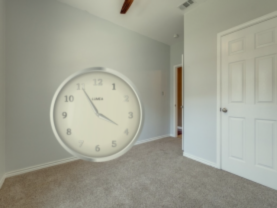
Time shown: {"hour": 3, "minute": 55}
